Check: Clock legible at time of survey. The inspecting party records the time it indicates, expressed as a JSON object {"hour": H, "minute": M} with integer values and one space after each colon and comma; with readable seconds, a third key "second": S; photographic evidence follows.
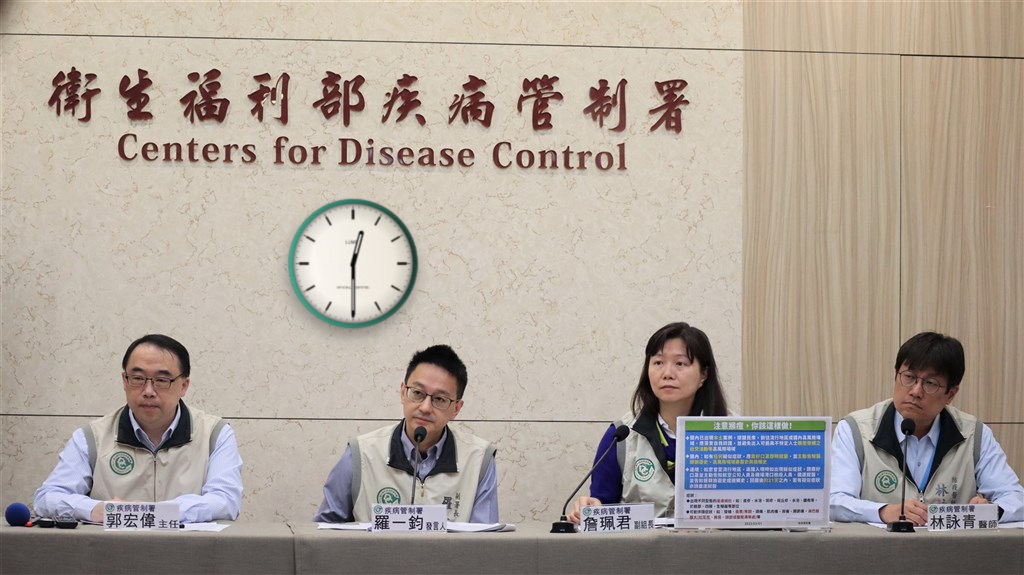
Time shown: {"hour": 12, "minute": 30}
